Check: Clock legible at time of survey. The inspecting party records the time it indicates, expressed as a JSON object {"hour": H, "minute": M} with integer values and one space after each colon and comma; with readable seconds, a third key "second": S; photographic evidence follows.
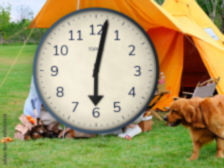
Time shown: {"hour": 6, "minute": 2}
